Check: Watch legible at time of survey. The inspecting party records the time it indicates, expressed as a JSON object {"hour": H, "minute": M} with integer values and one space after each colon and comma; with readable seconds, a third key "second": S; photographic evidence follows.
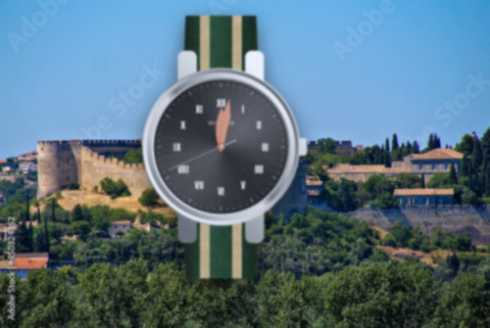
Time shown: {"hour": 12, "minute": 1, "second": 41}
